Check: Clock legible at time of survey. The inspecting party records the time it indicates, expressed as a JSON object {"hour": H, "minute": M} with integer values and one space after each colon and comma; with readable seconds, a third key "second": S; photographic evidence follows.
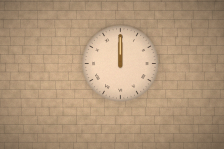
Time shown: {"hour": 12, "minute": 0}
